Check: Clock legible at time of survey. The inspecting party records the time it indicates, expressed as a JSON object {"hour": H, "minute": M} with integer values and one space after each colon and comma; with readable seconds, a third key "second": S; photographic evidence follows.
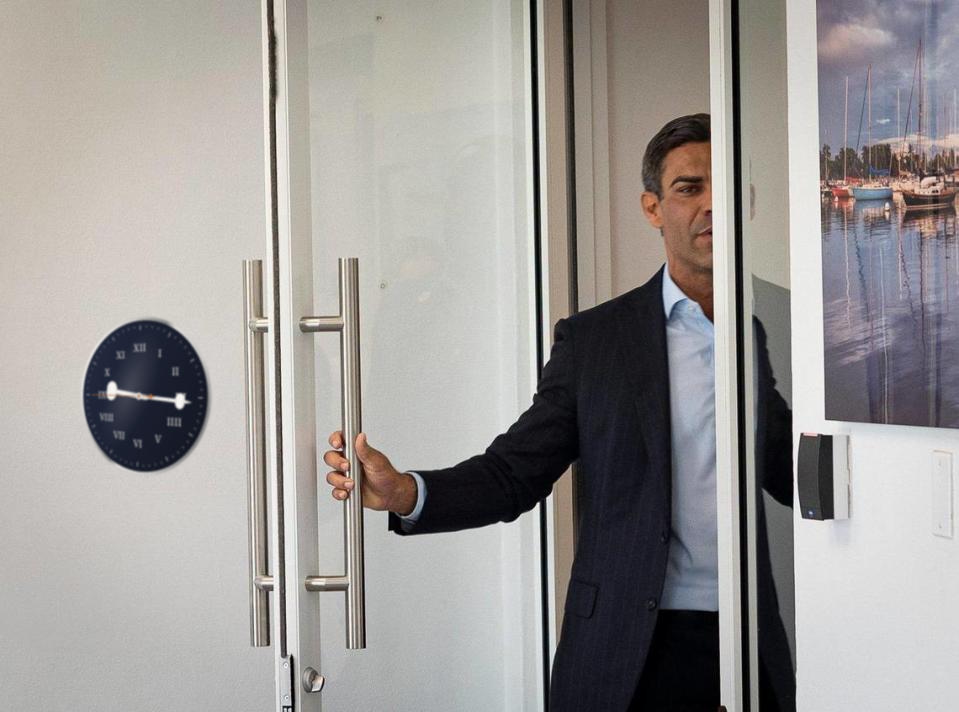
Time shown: {"hour": 9, "minute": 15, "second": 45}
